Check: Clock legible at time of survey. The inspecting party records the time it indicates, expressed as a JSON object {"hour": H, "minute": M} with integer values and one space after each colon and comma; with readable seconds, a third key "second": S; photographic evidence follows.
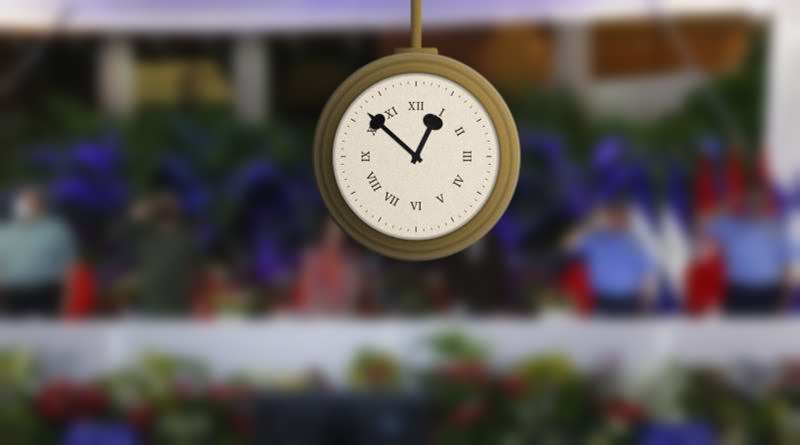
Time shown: {"hour": 12, "minute": 52}
